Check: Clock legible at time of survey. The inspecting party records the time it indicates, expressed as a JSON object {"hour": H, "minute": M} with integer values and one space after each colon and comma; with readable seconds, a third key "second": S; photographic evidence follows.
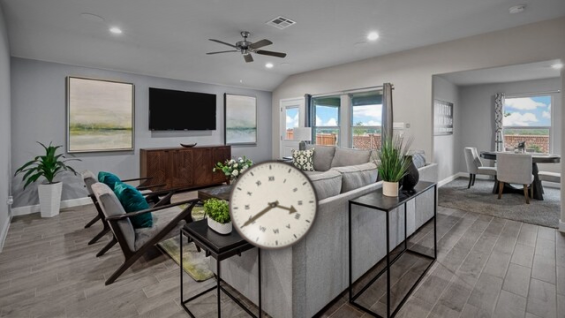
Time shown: {"hour": 3, "minute": 40}
